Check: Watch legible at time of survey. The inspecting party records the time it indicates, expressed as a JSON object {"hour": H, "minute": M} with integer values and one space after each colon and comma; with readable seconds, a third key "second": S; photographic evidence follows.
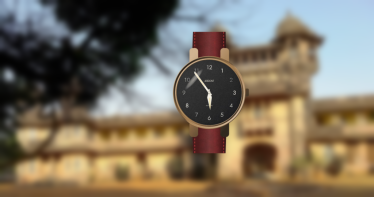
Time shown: {"hour": 5, "minute": 54}
